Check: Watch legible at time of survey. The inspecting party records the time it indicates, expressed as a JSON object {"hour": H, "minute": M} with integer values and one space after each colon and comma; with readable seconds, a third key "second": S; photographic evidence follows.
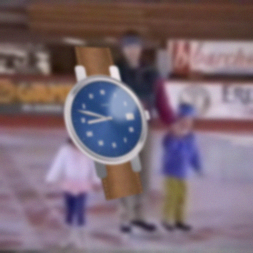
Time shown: {"hour": 8, "minute": 48}
